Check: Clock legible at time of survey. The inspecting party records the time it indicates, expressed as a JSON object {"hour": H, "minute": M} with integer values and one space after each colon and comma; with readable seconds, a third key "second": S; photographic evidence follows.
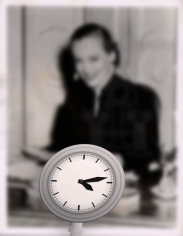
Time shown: {"hour": 4, "minute": 13}
